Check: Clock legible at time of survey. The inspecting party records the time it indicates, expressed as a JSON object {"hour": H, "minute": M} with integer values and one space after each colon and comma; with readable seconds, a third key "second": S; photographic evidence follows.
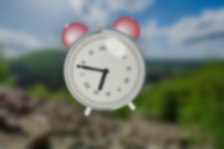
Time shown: {"hour": 6, "minute": 48}
